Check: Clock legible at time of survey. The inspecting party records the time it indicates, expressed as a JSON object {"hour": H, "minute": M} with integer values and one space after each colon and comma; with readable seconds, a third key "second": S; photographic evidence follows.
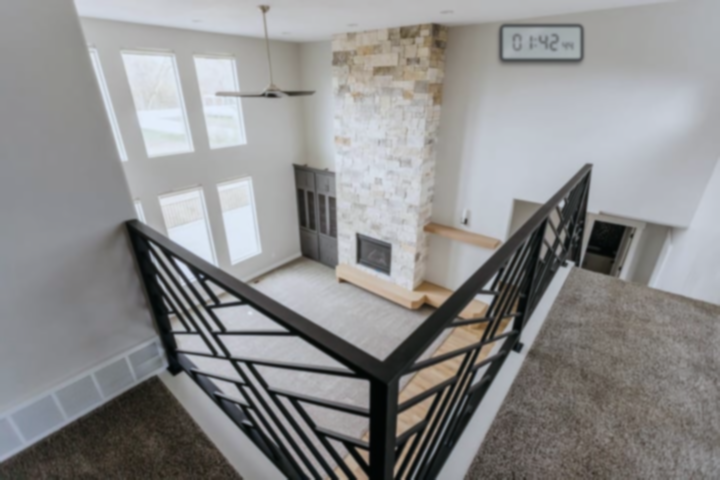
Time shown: {"hour": 1, "minute": 42}
